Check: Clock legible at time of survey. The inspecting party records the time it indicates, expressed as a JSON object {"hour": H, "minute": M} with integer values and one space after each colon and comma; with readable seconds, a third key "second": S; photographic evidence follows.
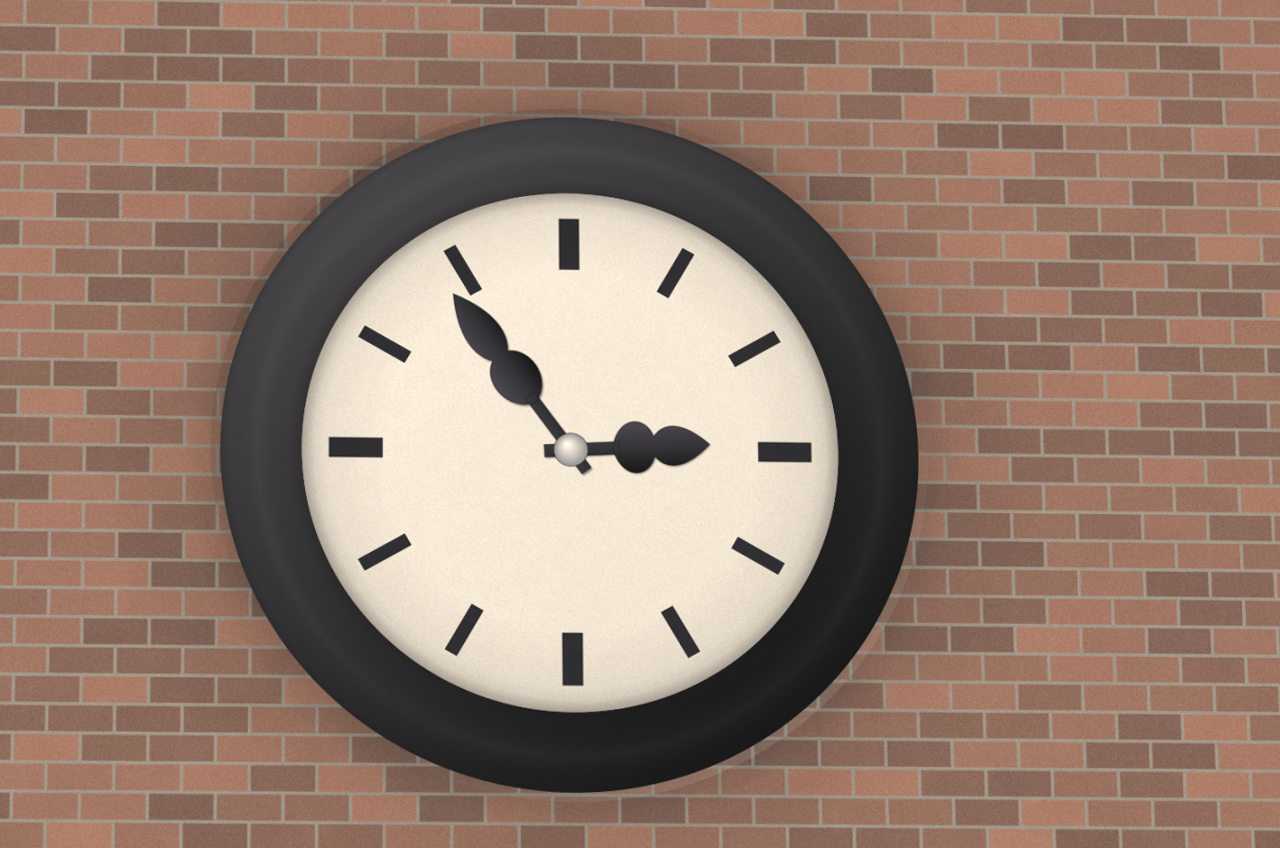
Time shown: {"hour": 2, "minute": 54}
